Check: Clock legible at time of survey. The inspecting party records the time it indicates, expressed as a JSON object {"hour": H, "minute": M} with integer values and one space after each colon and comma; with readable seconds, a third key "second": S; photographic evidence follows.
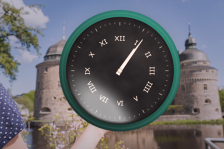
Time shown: {"hour": 1, "minute": 6}
